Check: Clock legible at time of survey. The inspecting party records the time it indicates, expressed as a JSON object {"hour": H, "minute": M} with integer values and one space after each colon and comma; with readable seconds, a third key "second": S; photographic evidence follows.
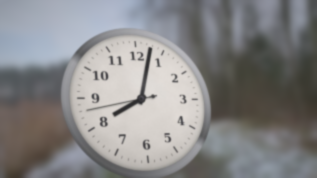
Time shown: {"hour": 8, "minute": 2, "second": 43}
